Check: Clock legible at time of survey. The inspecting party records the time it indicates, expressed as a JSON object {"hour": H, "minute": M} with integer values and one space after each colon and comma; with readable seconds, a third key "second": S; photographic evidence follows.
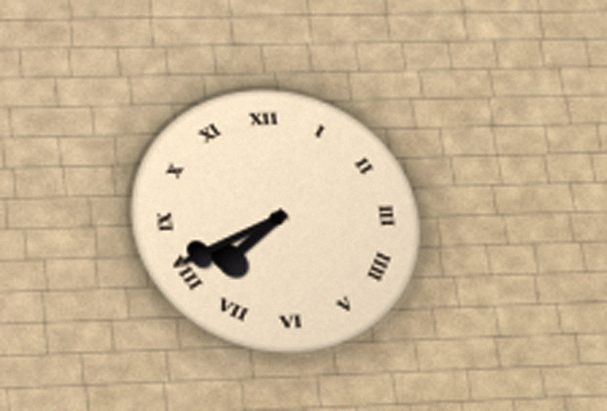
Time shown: {"hour": 7, "minute": 41}
